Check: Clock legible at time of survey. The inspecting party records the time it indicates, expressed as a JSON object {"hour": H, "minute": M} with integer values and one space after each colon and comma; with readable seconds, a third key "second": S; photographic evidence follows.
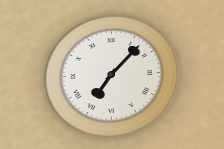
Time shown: {"hour": 7, "minute": 7}
